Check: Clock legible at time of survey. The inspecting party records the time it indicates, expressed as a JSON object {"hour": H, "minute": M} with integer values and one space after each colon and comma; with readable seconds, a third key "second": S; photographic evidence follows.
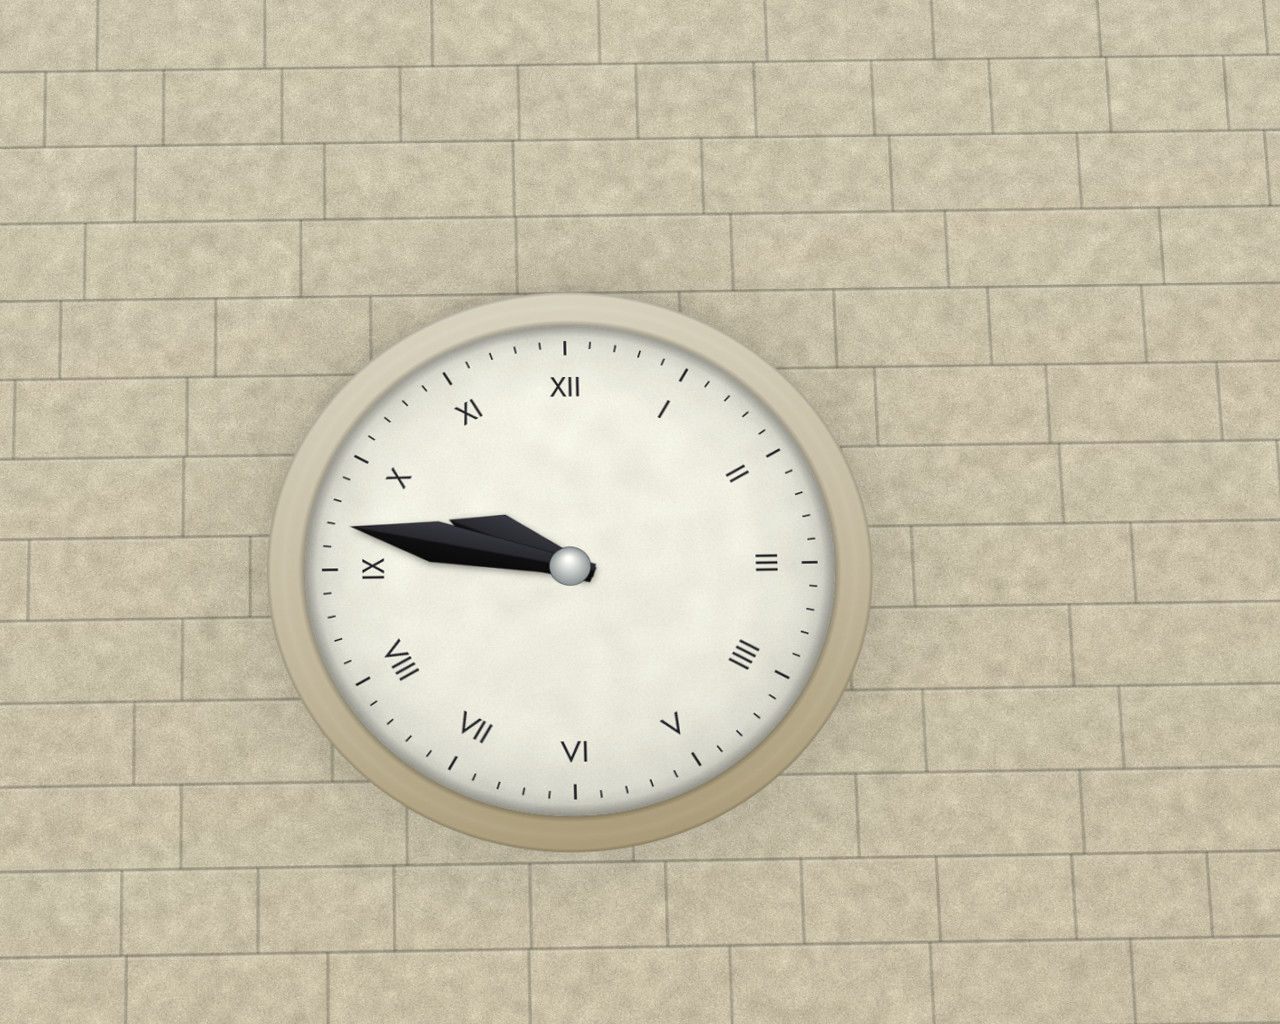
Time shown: {"hour": 9, "minute": 47}
